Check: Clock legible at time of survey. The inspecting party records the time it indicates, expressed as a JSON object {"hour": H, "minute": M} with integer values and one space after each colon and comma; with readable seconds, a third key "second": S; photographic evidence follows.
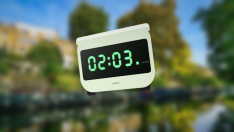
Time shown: {"hour": 2, "minute": 3}
